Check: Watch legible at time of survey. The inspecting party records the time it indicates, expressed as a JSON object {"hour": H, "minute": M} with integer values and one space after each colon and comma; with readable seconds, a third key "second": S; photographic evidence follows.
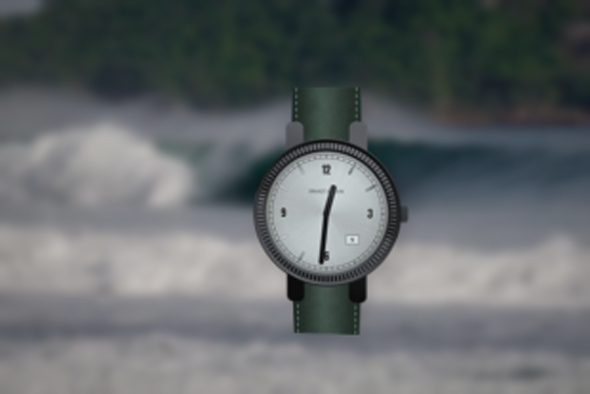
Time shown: {"hour": 12, "minute": 31}
